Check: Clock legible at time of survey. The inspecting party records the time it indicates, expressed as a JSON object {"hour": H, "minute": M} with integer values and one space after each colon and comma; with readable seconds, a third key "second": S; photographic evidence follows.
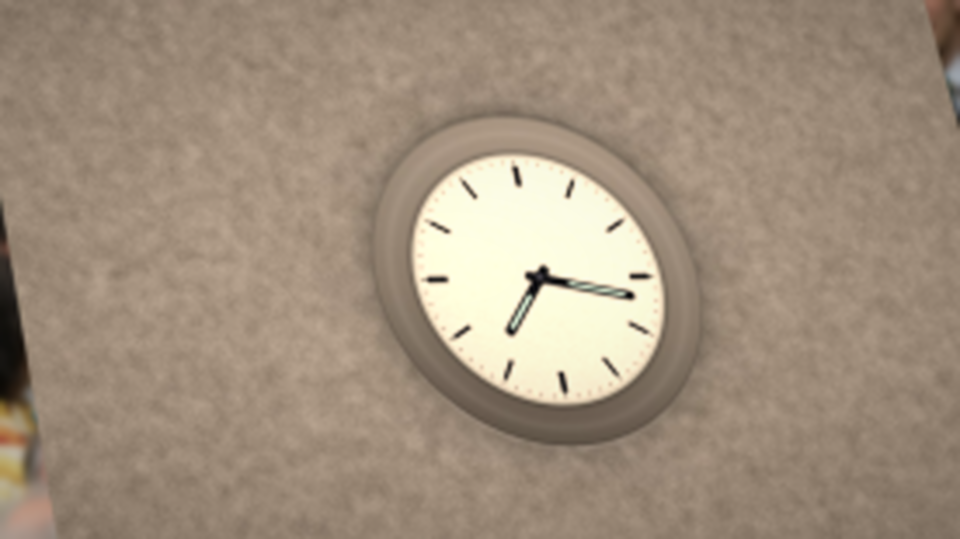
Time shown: {"hour": 7, "minute": 17}
